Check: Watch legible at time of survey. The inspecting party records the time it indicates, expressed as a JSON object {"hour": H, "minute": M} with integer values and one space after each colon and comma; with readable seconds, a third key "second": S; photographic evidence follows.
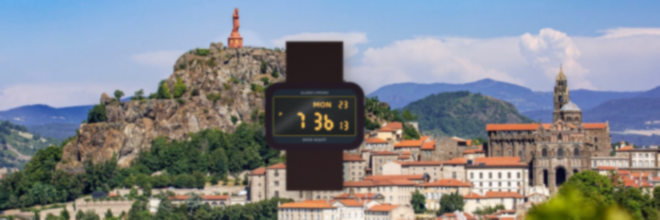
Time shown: {"hour": 7, "minute": 36}
